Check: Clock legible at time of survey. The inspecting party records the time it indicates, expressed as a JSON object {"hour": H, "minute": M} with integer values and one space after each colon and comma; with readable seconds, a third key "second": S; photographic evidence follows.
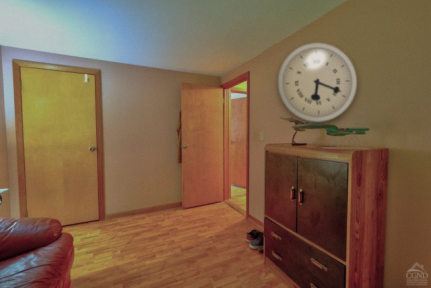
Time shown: {"hour": 6, "minute": 19}
